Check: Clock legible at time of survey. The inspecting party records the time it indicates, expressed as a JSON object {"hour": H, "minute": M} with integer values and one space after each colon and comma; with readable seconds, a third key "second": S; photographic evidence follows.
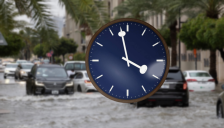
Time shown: {"hour": 3, "minute": 58}
